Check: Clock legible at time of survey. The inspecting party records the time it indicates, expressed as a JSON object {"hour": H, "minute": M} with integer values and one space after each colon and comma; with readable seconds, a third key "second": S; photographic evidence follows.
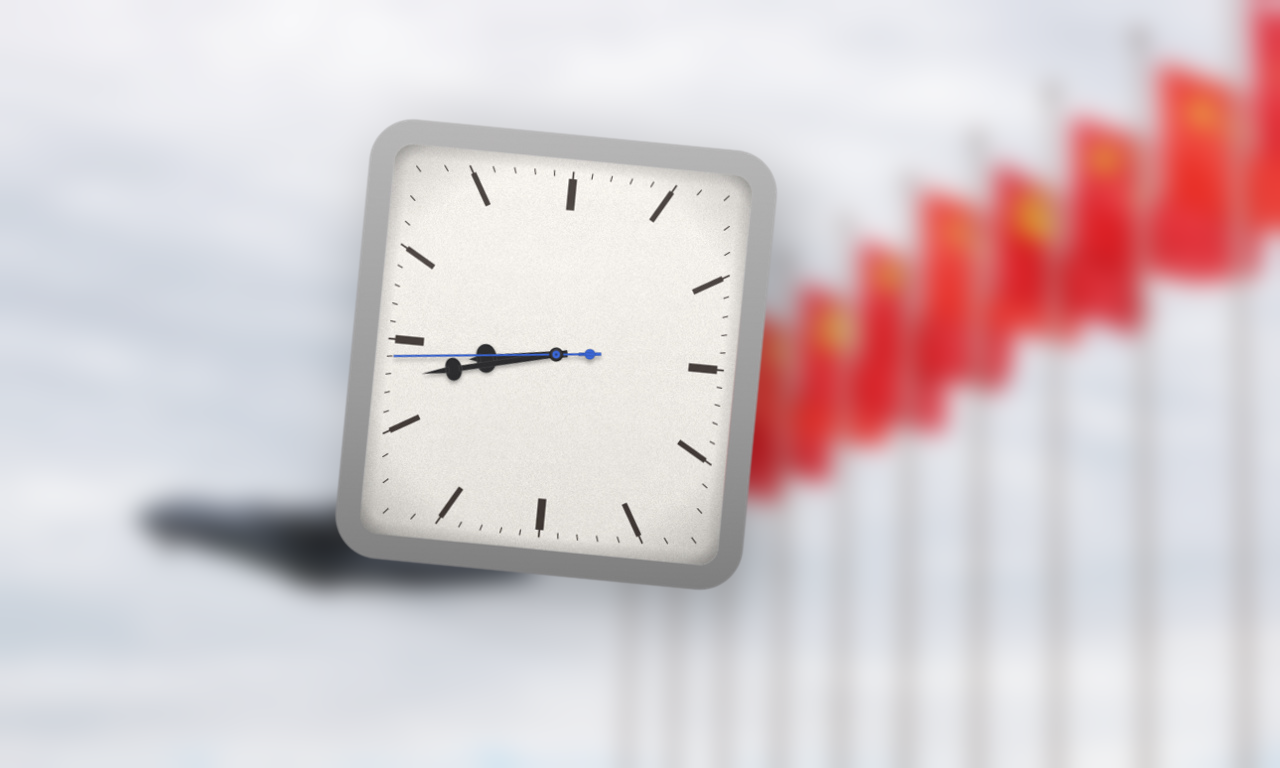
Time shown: {"hour": 8, "minute": 42, "second": 44}
